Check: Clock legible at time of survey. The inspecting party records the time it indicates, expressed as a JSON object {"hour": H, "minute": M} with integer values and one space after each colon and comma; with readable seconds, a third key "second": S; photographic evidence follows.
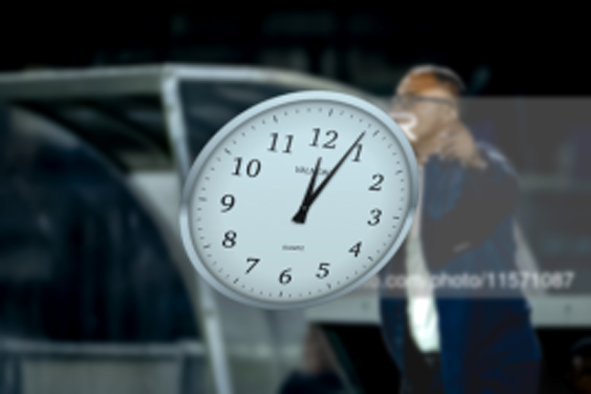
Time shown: {"hour": 12, "minute": 4}
